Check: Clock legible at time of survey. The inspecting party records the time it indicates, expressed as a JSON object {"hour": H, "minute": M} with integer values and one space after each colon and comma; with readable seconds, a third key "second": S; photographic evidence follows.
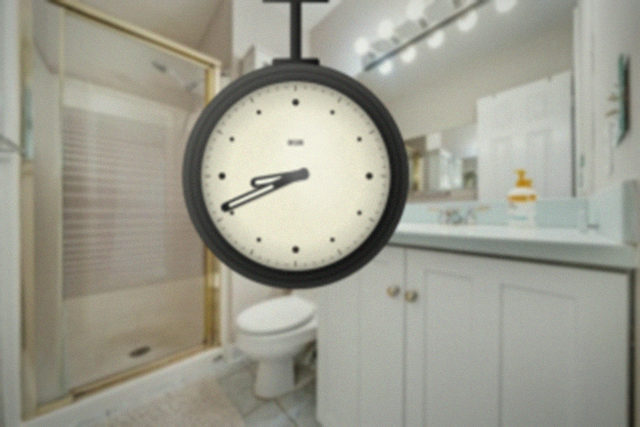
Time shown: {"hour": 8, "minute": 41}
